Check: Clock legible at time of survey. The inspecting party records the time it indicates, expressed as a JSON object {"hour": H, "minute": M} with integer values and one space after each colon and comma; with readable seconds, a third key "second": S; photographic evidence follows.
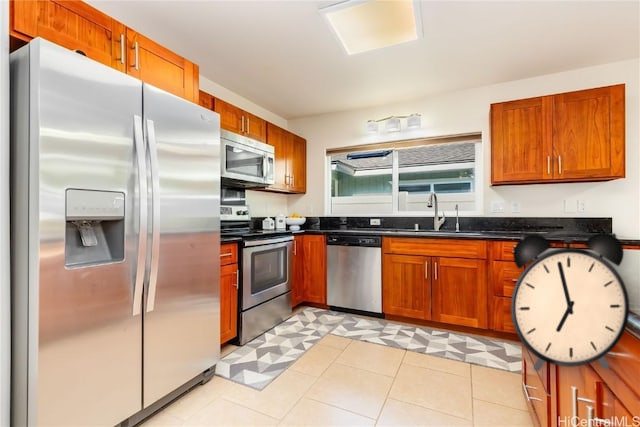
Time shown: {"hour": 6, "minute": 58}
